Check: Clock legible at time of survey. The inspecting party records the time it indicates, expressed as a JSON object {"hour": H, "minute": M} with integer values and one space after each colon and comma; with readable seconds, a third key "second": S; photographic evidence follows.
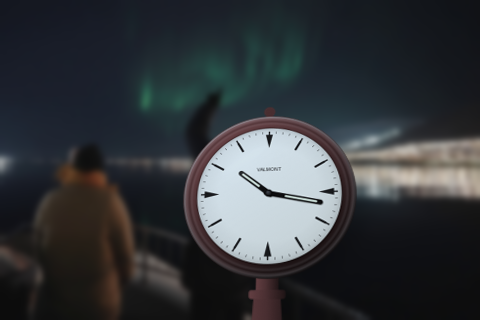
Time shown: {"hour": 10, "minute": 17}
